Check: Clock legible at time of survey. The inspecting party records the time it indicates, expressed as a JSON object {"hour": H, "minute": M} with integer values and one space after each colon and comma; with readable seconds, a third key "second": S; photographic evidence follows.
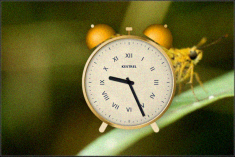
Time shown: {"hour": 9, "minute": 26}
